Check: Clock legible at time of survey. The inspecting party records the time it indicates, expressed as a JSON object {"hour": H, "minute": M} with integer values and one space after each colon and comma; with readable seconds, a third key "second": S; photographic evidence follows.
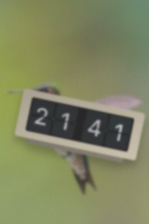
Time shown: {"hour": 21, "minute": 41}
